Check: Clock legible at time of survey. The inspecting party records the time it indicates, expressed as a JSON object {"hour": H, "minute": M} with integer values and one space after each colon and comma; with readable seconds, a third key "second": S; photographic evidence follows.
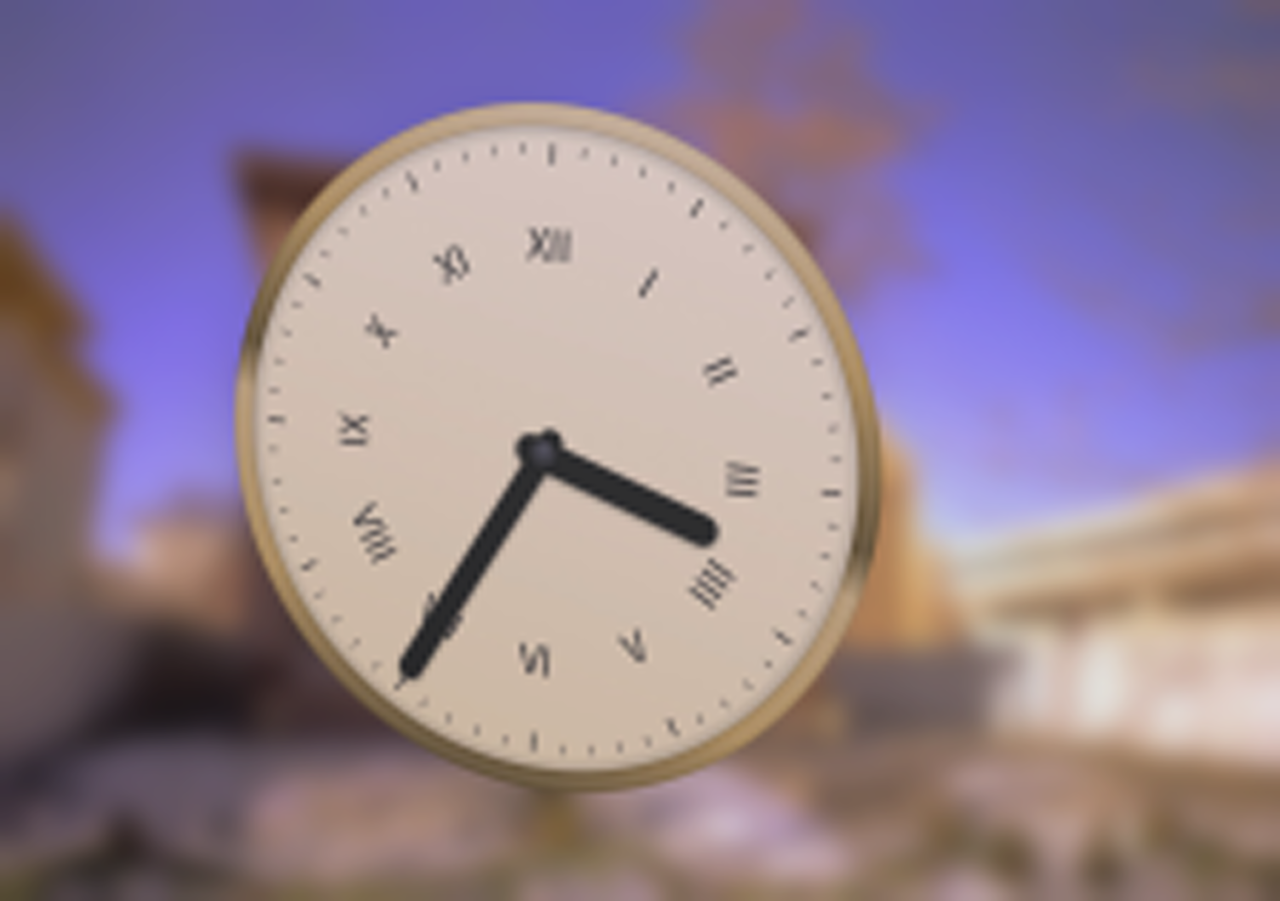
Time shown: {"hour": 3, "minute": 35}
